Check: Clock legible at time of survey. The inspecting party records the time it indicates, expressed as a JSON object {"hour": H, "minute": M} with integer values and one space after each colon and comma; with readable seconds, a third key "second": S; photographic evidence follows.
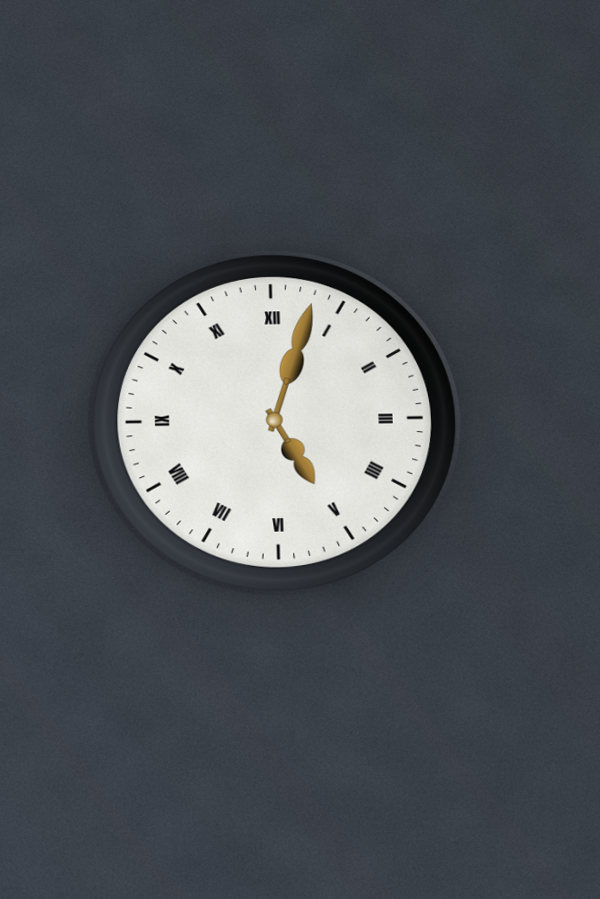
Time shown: {"hour": 5, "minute": 3}
